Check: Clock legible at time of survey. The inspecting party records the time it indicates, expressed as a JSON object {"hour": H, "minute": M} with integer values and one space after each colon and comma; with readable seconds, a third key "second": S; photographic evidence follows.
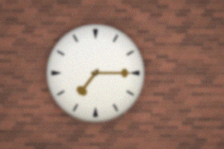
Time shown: {"hour": 7, "minute": 15}
